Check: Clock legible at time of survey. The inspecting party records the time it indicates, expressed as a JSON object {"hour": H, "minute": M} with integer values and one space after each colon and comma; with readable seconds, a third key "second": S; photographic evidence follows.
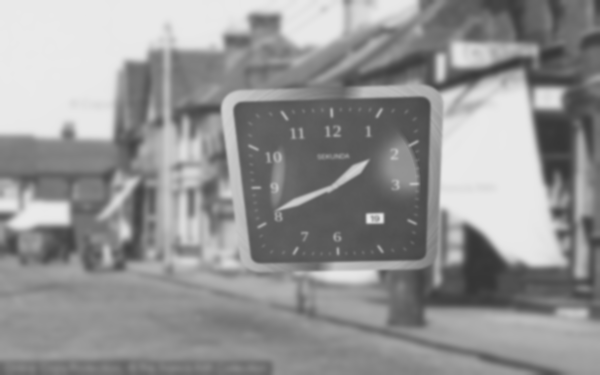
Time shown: {"hour": 1, "minute": 41}
